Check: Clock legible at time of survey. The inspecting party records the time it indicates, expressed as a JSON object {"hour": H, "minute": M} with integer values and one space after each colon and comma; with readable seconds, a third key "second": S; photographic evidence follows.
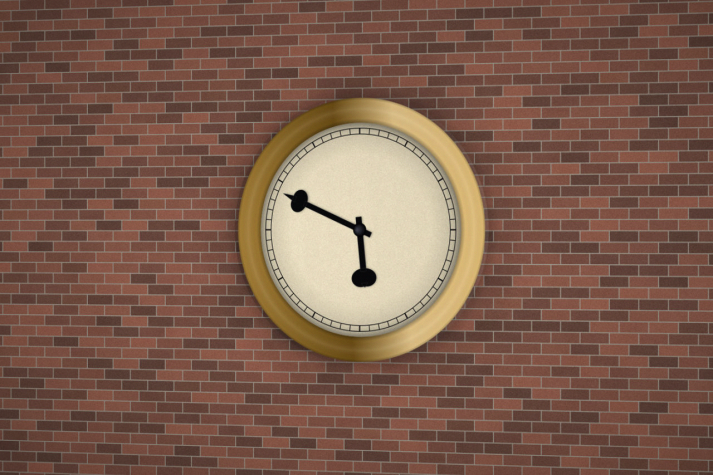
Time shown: {"hour": 5, "minute": 49}
